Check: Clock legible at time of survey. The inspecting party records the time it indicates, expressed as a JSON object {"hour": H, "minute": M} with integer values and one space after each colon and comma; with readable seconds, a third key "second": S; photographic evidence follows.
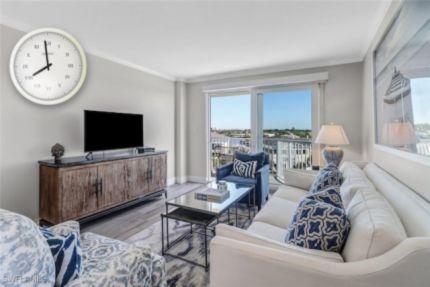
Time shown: {"hour": 7, "minute": 59}
